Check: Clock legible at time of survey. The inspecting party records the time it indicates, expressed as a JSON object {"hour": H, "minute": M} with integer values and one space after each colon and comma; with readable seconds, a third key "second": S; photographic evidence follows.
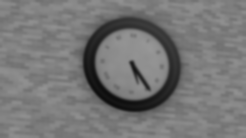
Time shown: {"hour": 5, "minute": 24}
